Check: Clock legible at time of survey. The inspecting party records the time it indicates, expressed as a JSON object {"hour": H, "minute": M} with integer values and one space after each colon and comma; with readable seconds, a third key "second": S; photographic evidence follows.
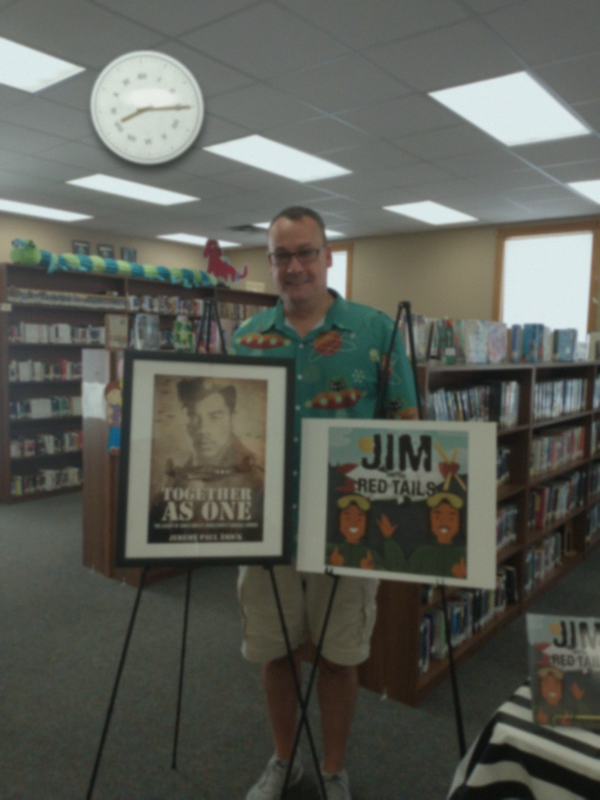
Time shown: {"hour": 8, "minute": 15}
